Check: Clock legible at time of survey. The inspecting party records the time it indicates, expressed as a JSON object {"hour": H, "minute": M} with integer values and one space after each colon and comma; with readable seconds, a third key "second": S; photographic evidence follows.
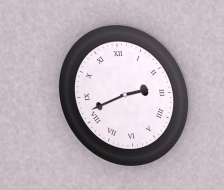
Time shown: {"hour": 2, "minute": 42}
